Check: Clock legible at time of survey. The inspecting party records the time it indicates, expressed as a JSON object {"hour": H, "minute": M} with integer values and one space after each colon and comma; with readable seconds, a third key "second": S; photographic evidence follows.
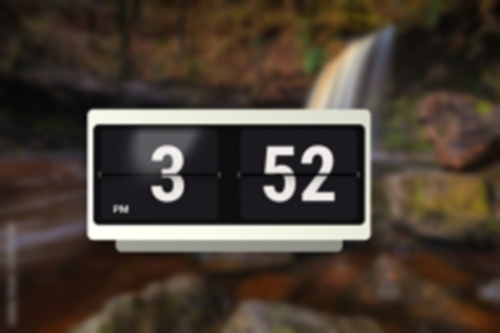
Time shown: {"hour": 3, "minute": 52}
